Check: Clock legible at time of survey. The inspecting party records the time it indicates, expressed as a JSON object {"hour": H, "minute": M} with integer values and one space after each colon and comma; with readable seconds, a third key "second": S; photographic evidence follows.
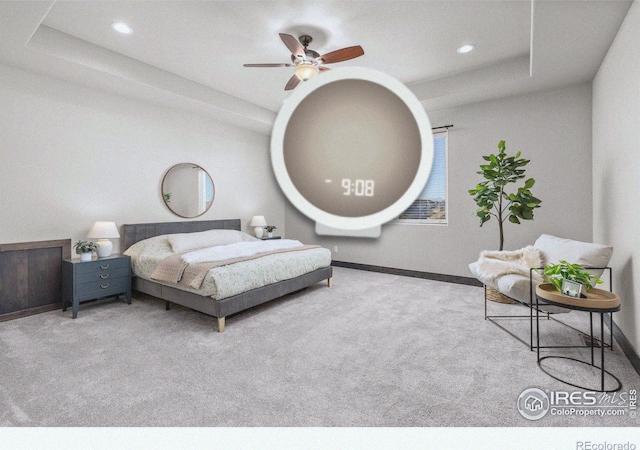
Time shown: {"hour": 9, "minute": 8}
